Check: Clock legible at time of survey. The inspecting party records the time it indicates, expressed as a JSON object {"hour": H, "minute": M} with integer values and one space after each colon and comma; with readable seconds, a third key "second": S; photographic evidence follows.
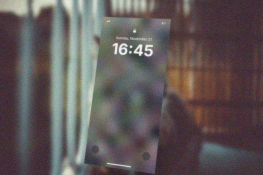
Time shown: {"hour": 16, "minute": 45}
